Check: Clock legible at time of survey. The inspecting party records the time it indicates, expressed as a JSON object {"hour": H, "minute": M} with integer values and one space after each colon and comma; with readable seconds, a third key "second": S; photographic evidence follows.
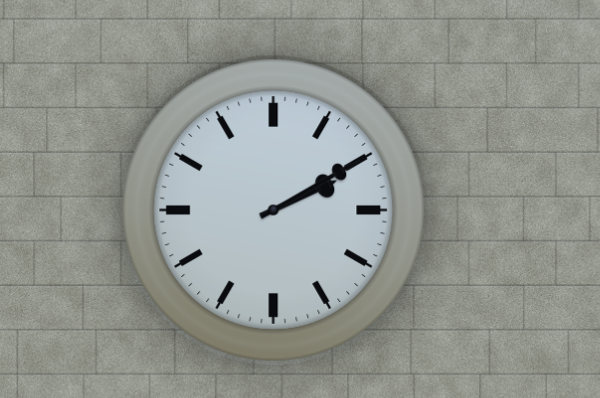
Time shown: {"hour": 2, "minute": 10}
